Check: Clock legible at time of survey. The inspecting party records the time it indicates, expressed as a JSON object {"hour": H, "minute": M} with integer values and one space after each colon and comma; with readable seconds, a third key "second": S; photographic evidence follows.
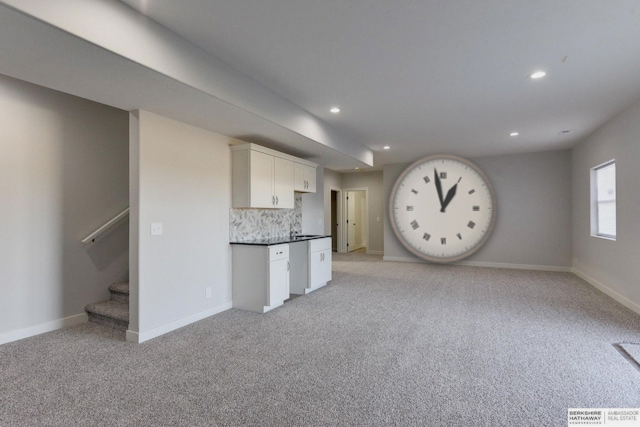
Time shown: {"hour": 12, "minute": 58}
